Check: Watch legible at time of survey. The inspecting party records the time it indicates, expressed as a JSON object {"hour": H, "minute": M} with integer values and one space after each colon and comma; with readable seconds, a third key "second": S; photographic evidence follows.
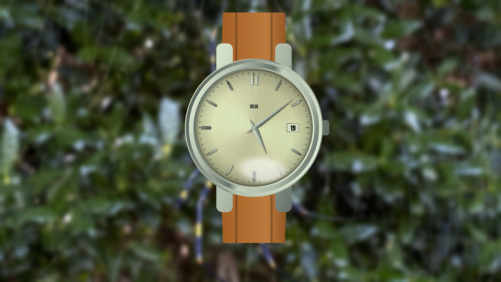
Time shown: {"hour": 5, "minute": 9}
